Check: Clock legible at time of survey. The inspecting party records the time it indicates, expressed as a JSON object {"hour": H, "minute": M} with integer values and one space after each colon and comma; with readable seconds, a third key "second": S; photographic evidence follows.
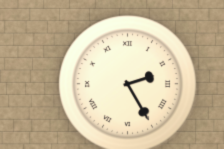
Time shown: {"hour": 2, "minute": 25}
